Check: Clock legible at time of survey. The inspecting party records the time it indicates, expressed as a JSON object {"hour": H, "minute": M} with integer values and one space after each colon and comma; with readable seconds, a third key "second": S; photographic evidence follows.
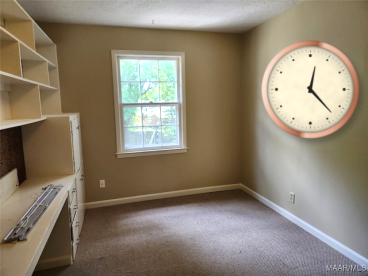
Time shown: {"hour": 12, "minute": 23}
